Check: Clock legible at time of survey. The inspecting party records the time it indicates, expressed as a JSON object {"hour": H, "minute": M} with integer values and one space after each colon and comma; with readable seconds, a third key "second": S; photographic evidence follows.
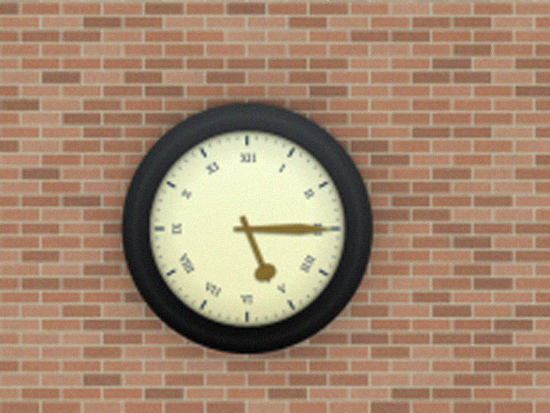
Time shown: {"hour": 5, "minute": 15}
